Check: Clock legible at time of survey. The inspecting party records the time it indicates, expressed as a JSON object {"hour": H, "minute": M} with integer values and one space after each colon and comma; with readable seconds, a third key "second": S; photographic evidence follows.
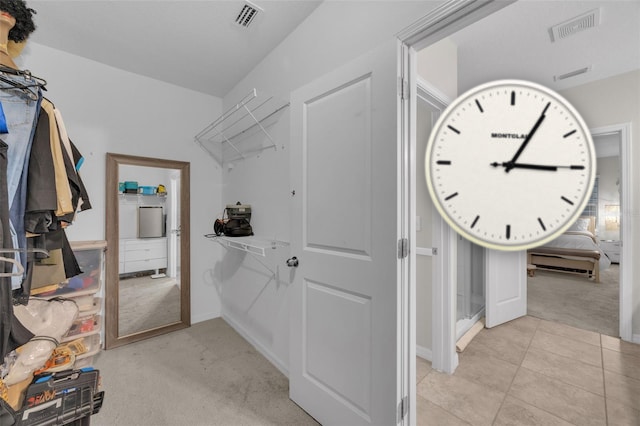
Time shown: {"hour": 3, "minute": 5, "second": 15}
